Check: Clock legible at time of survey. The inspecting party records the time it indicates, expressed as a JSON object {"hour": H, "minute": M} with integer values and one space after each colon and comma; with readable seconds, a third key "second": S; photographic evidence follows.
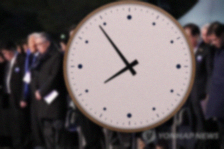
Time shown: {"hour": 7, "minute": 54}
